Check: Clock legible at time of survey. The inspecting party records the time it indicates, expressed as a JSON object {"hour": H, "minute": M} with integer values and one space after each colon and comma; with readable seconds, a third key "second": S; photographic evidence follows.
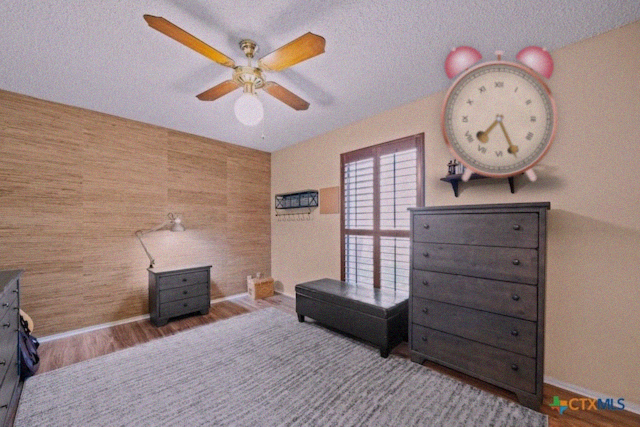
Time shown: {"hour": 7, "minute": 26}
